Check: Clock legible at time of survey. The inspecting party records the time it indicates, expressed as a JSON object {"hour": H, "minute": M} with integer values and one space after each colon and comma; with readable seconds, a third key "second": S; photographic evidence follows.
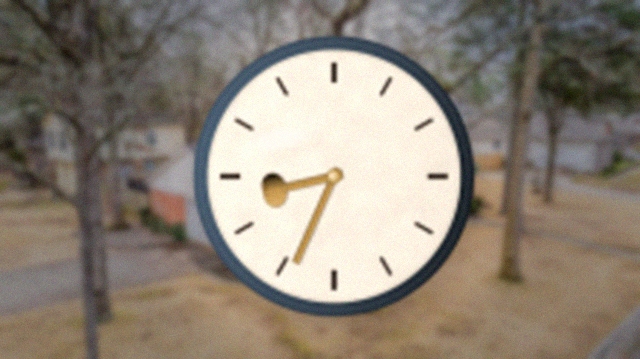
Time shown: {"hour": 8, "minute": 34}
